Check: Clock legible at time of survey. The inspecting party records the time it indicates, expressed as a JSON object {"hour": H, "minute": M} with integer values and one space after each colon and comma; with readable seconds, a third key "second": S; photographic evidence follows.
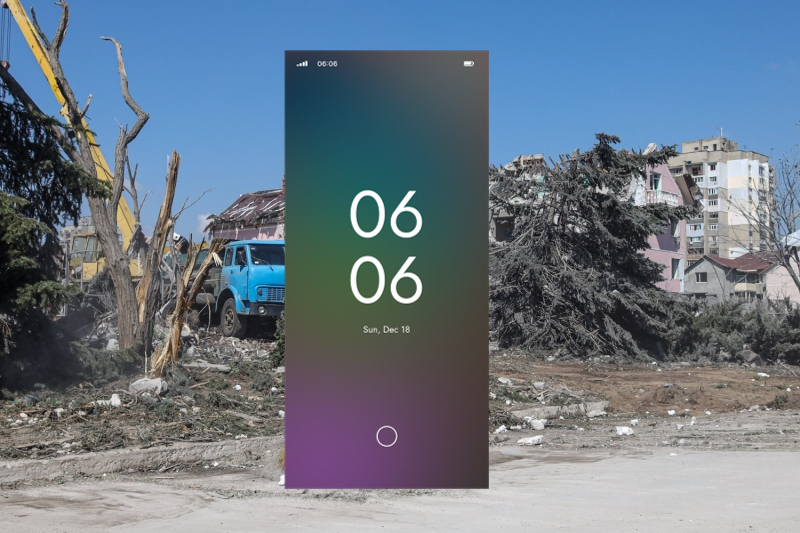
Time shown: {"hour": 6, "minute": 6}
